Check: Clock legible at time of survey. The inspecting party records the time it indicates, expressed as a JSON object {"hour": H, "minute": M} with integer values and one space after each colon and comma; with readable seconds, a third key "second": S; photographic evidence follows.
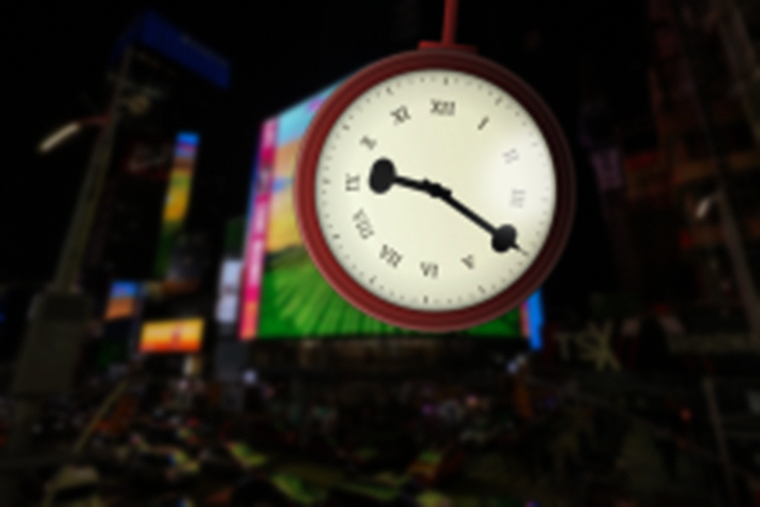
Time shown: {"hour": 9, "minute": 20}
